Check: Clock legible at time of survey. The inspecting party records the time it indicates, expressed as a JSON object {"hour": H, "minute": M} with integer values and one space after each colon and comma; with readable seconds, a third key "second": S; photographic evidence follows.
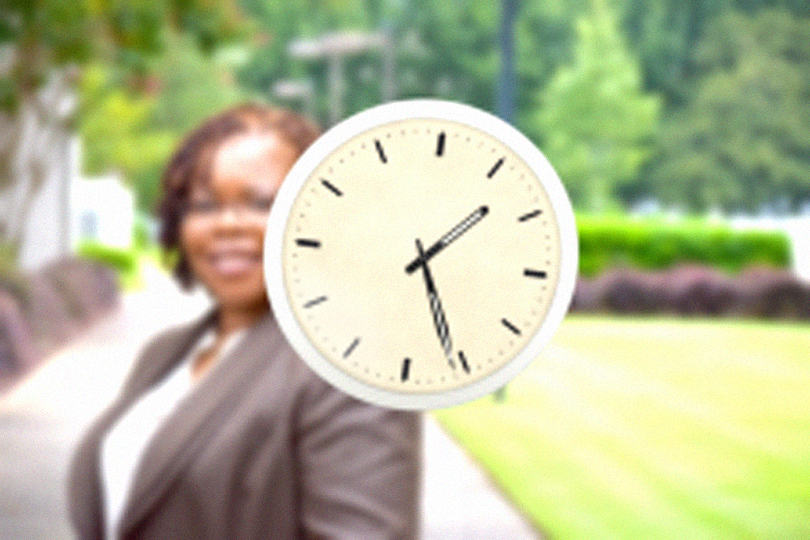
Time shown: {"hour": 1, "minute": 26}
